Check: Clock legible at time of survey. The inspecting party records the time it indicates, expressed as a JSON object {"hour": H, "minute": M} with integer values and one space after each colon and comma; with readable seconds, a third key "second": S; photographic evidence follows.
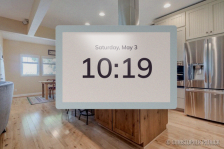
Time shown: {"hour": 10, "minute": 19}
